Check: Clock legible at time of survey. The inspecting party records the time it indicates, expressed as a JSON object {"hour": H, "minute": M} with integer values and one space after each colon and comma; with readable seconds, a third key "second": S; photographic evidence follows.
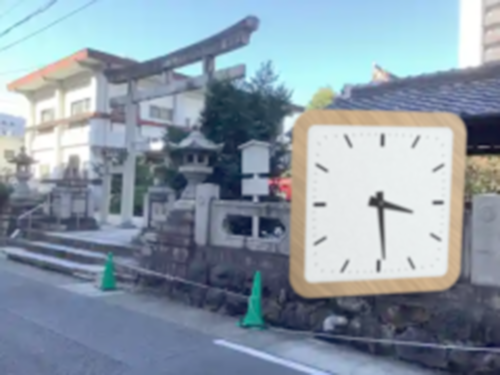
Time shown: {"hour": 3, "minute": 29}
